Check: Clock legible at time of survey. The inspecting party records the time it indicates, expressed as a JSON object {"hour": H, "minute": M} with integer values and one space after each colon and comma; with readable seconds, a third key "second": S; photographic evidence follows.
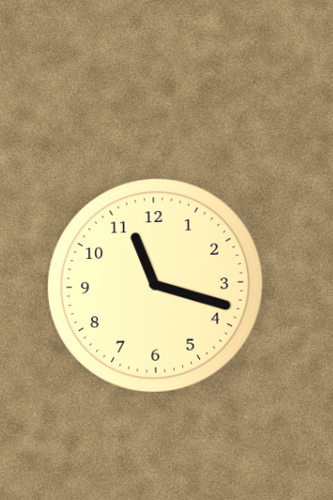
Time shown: {"hour": 11, "minute": 18}
